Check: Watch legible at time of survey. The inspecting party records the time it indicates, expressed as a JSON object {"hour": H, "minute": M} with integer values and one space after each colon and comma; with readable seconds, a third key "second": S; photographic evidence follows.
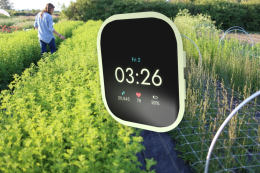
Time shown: {"hour": 3, "minute": 26}
